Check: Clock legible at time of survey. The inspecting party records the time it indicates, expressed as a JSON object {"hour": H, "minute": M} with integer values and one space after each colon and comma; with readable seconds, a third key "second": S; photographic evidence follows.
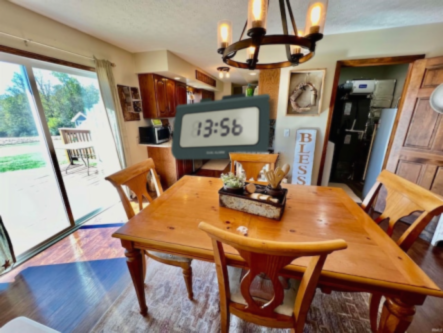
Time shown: {"hour": 13, "minute": 56}
